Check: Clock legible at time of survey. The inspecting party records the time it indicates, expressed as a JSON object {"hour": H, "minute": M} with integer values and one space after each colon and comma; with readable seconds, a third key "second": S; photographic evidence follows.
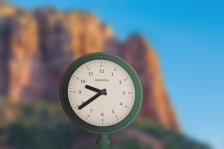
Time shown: {"hour": 9, "minute": 39}
